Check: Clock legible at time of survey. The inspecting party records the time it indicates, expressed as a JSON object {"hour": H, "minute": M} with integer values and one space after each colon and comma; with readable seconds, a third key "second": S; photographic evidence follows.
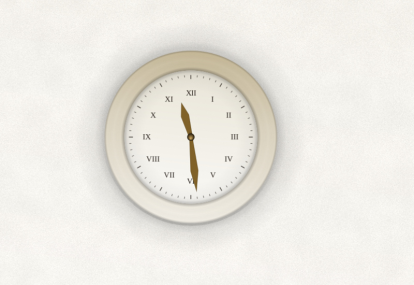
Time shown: {"hour": 11, "minute": 29}
